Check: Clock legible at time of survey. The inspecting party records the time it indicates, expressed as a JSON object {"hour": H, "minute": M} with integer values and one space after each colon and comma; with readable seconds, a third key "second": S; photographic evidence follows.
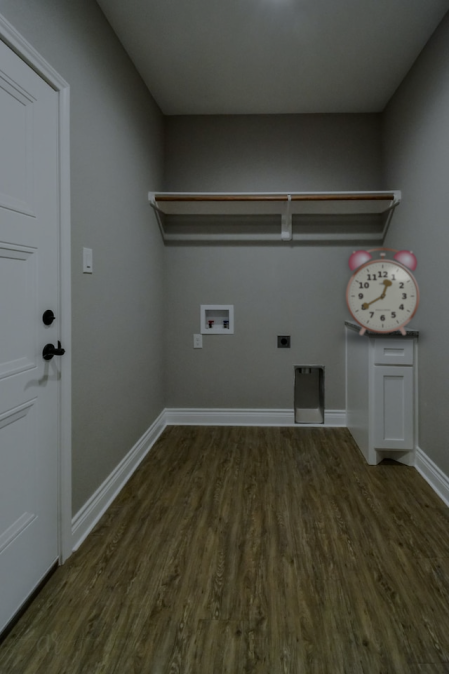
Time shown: {"hour": 12, "minute": 40}
